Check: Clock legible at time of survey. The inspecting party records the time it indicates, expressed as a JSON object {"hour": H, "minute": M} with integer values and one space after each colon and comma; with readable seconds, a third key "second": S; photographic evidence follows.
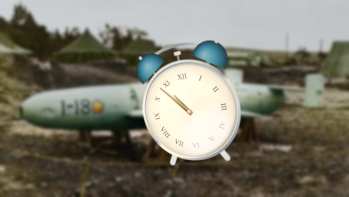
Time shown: {"hour": 10, "minute": 53}
